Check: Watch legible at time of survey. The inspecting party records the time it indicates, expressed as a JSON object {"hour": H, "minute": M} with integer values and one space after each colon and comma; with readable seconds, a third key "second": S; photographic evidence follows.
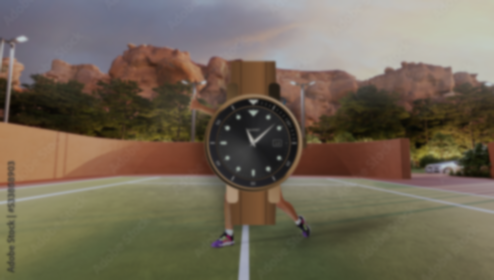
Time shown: {"hour": 11, "minute": 8}
